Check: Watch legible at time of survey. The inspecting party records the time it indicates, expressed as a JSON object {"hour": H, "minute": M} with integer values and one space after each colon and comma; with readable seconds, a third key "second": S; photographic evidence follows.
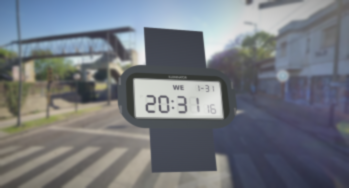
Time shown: {"hour": 20, "minute": 31, "second": 16}
